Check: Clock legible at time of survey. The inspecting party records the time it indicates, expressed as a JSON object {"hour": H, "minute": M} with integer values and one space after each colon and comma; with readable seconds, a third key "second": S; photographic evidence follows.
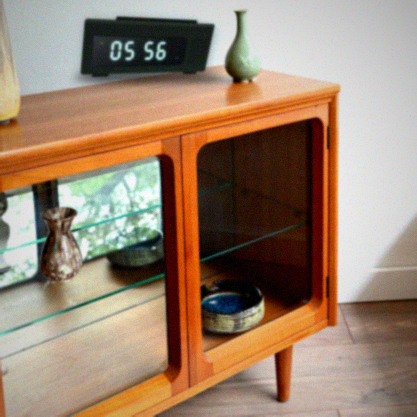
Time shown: {"hour": 5, "minute": 56}
